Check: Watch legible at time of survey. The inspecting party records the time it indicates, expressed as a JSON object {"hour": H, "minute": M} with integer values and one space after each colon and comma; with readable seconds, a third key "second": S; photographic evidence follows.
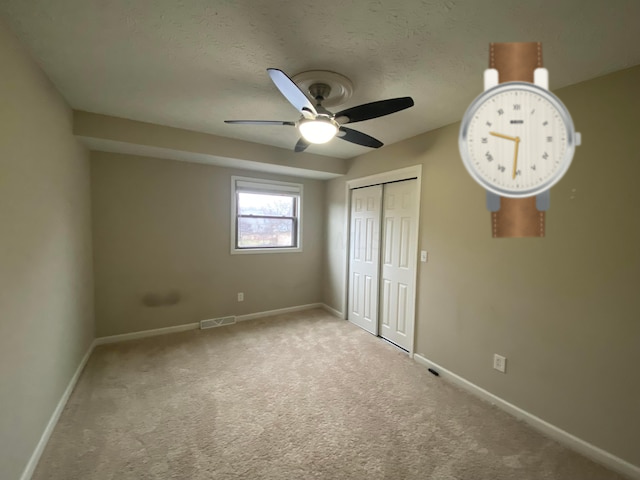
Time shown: {"hour": 9, "minute": 31}
